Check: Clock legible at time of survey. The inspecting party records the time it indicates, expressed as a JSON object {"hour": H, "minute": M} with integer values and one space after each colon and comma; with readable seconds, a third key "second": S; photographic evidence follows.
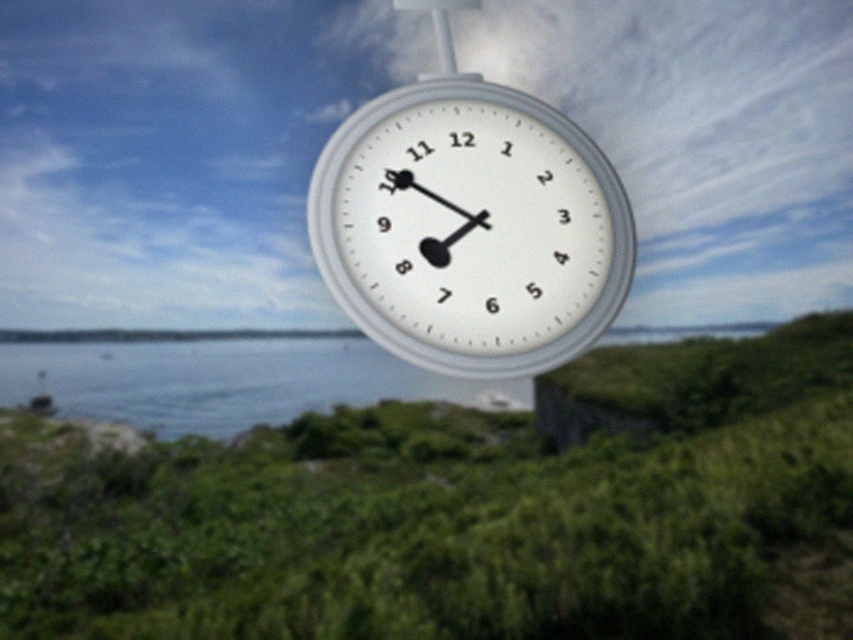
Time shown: {"hour": 7, "minute": 51}
